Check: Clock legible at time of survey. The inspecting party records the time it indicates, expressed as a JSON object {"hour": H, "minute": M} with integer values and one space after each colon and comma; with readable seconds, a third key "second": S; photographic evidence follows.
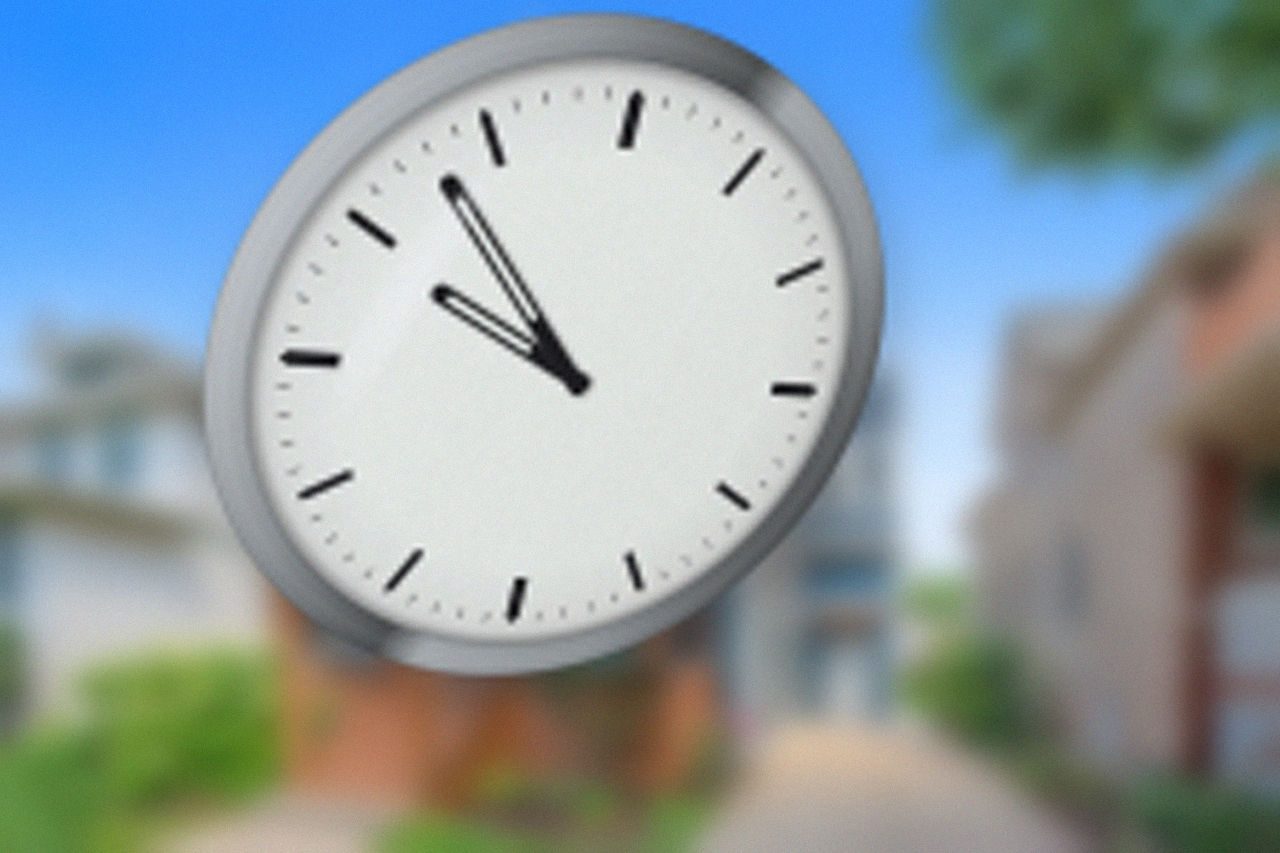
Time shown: {"hour": 9, "minute": 53}
